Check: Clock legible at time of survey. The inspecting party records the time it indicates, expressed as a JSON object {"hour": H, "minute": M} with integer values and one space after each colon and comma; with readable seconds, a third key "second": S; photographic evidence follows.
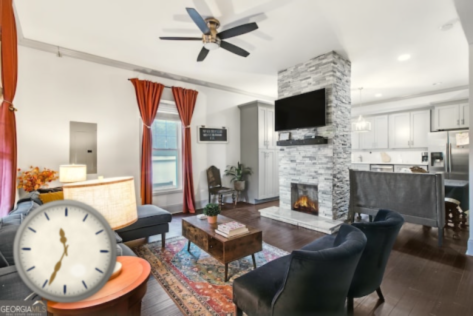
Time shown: {"hour": 11, "minute": 34}
